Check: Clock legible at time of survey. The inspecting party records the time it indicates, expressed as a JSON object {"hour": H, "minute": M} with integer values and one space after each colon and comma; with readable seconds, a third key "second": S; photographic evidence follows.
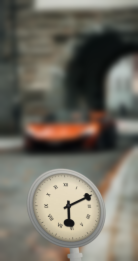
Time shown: {"hour": 6, "minute": 11}
